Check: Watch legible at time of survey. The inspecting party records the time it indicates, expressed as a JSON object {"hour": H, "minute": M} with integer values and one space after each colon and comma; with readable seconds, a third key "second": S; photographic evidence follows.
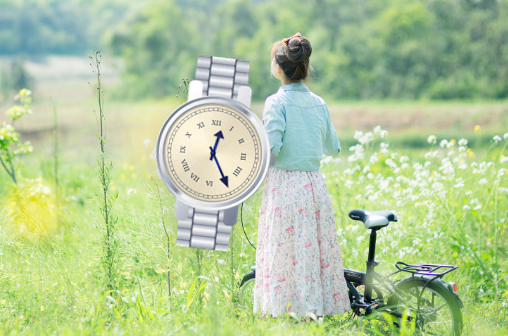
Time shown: {"hour": 12, "minute": 25}
